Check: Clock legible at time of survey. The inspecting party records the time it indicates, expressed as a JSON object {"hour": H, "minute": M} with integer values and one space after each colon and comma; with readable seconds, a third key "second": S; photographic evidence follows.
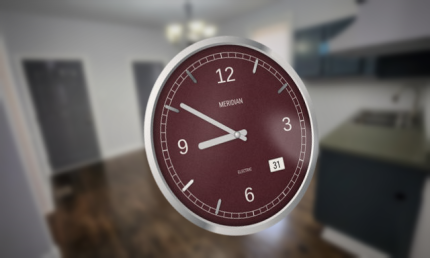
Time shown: {"hour": 8, "minute": 51}
